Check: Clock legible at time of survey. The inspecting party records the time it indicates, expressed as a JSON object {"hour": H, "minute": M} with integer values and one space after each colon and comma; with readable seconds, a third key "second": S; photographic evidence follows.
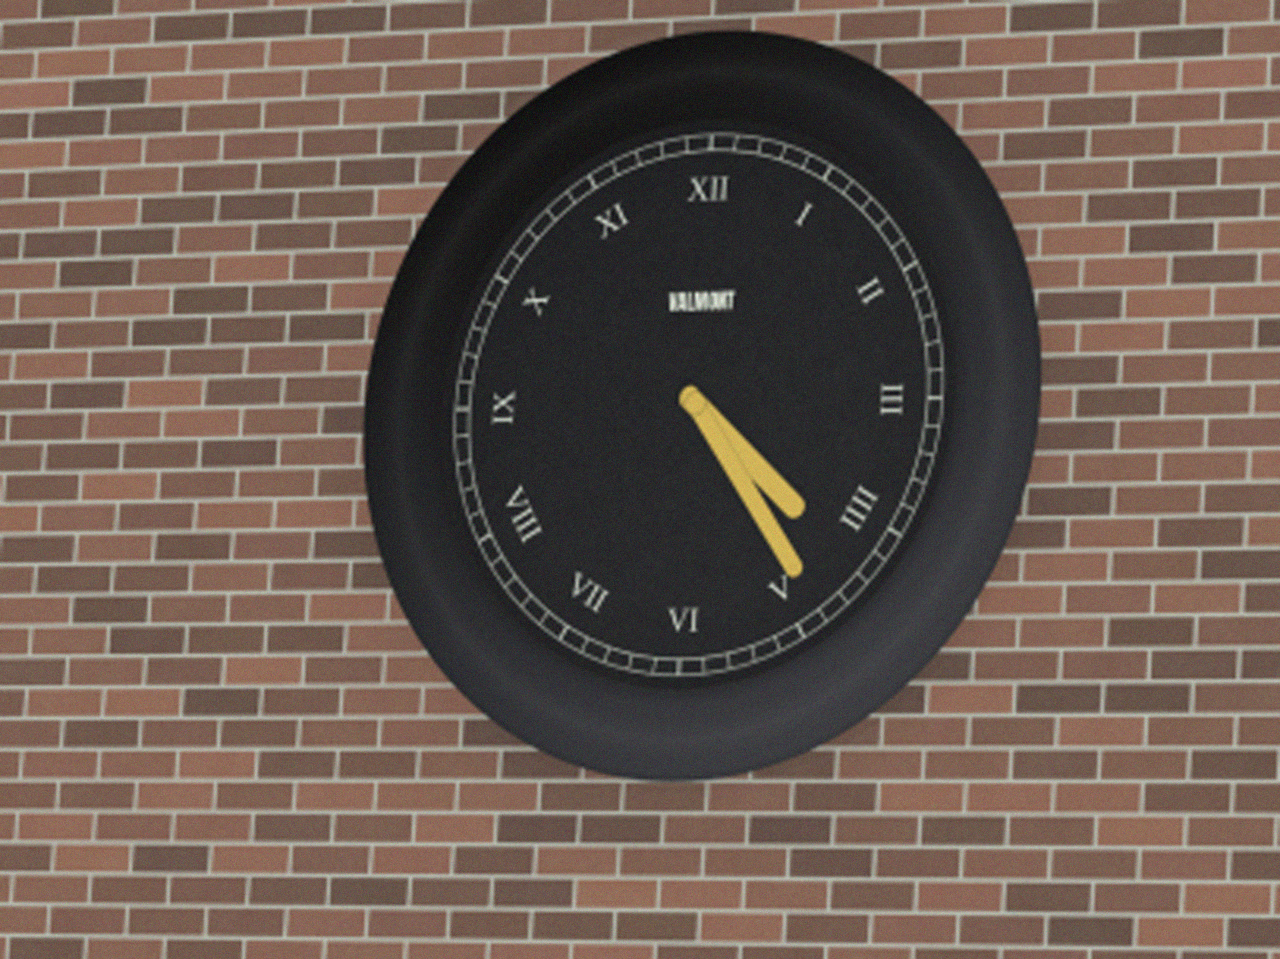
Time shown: {"hour": 4, "minute": 24}
